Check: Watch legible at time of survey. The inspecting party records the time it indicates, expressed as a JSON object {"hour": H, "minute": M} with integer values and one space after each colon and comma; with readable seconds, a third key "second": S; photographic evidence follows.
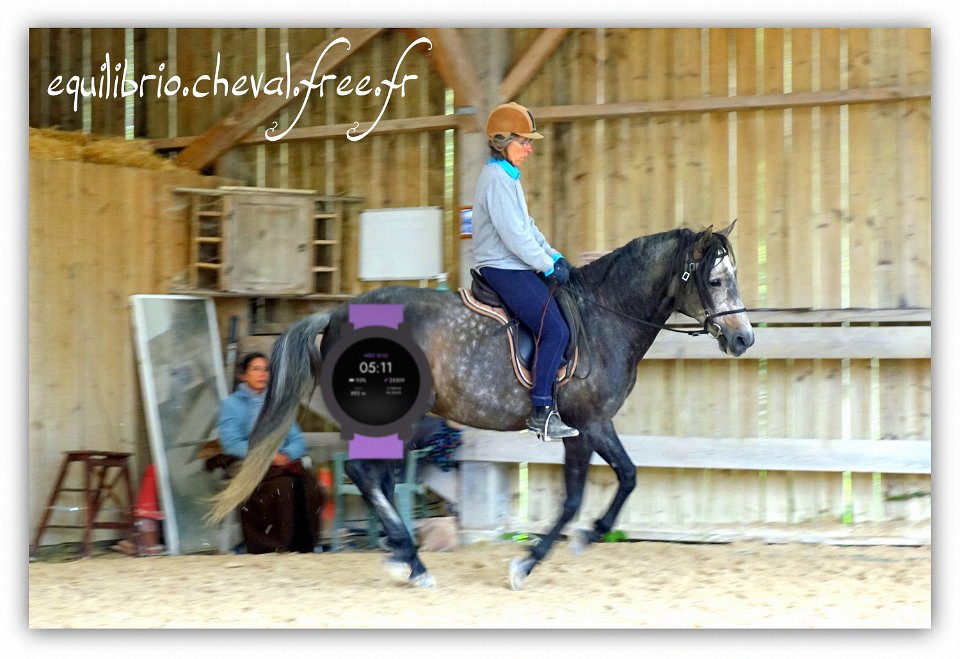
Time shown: {"hour": 5, "minute": 11}
